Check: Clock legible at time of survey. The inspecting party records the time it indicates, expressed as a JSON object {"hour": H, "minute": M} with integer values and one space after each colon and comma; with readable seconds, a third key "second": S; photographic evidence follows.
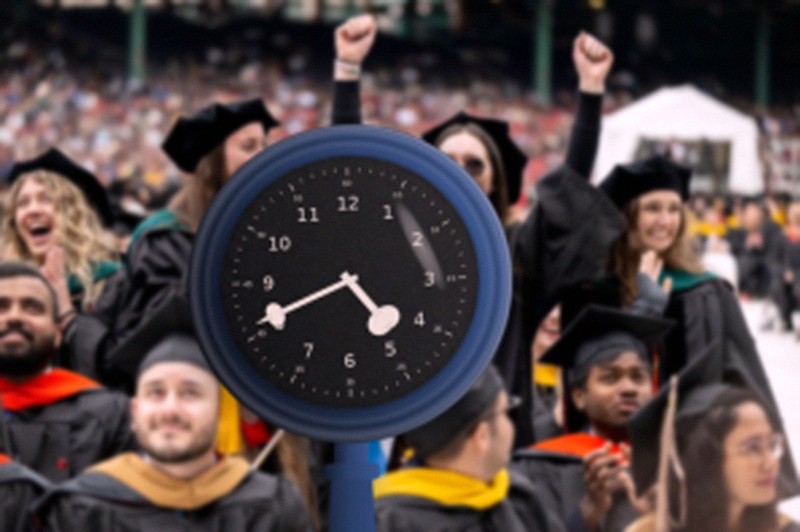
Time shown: {"hour": 4, "minute": 41}
